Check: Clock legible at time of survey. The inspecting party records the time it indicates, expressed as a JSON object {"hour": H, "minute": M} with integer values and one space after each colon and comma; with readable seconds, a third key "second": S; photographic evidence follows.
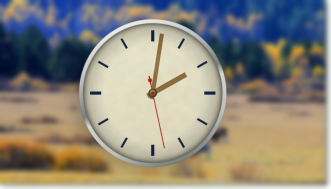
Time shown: {"hour": 2, "minute": 1, "second": 28}
